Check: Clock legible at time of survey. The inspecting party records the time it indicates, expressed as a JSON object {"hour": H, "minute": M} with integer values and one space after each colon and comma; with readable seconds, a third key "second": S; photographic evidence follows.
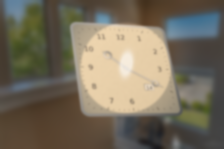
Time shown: {"hour": 10, "minute": 20}
